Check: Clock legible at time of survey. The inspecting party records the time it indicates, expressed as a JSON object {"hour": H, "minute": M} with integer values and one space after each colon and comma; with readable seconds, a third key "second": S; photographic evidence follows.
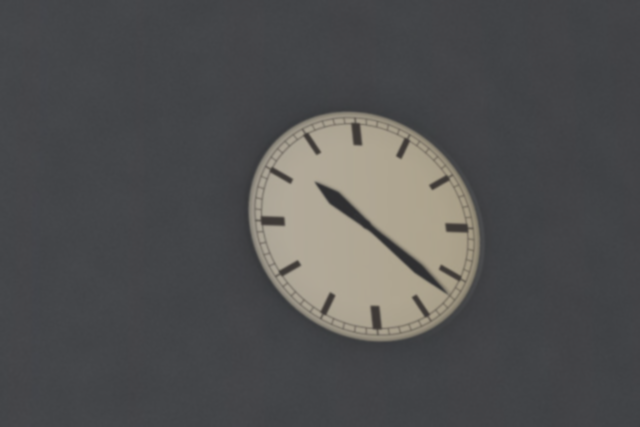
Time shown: {"hour": 10, "minute": 22}
